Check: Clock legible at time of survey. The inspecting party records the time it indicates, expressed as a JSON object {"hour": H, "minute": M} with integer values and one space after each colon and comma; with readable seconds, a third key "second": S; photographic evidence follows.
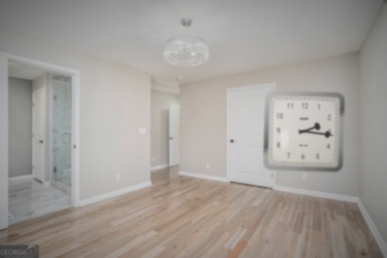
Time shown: {"hour": 2, "minute": 16}
